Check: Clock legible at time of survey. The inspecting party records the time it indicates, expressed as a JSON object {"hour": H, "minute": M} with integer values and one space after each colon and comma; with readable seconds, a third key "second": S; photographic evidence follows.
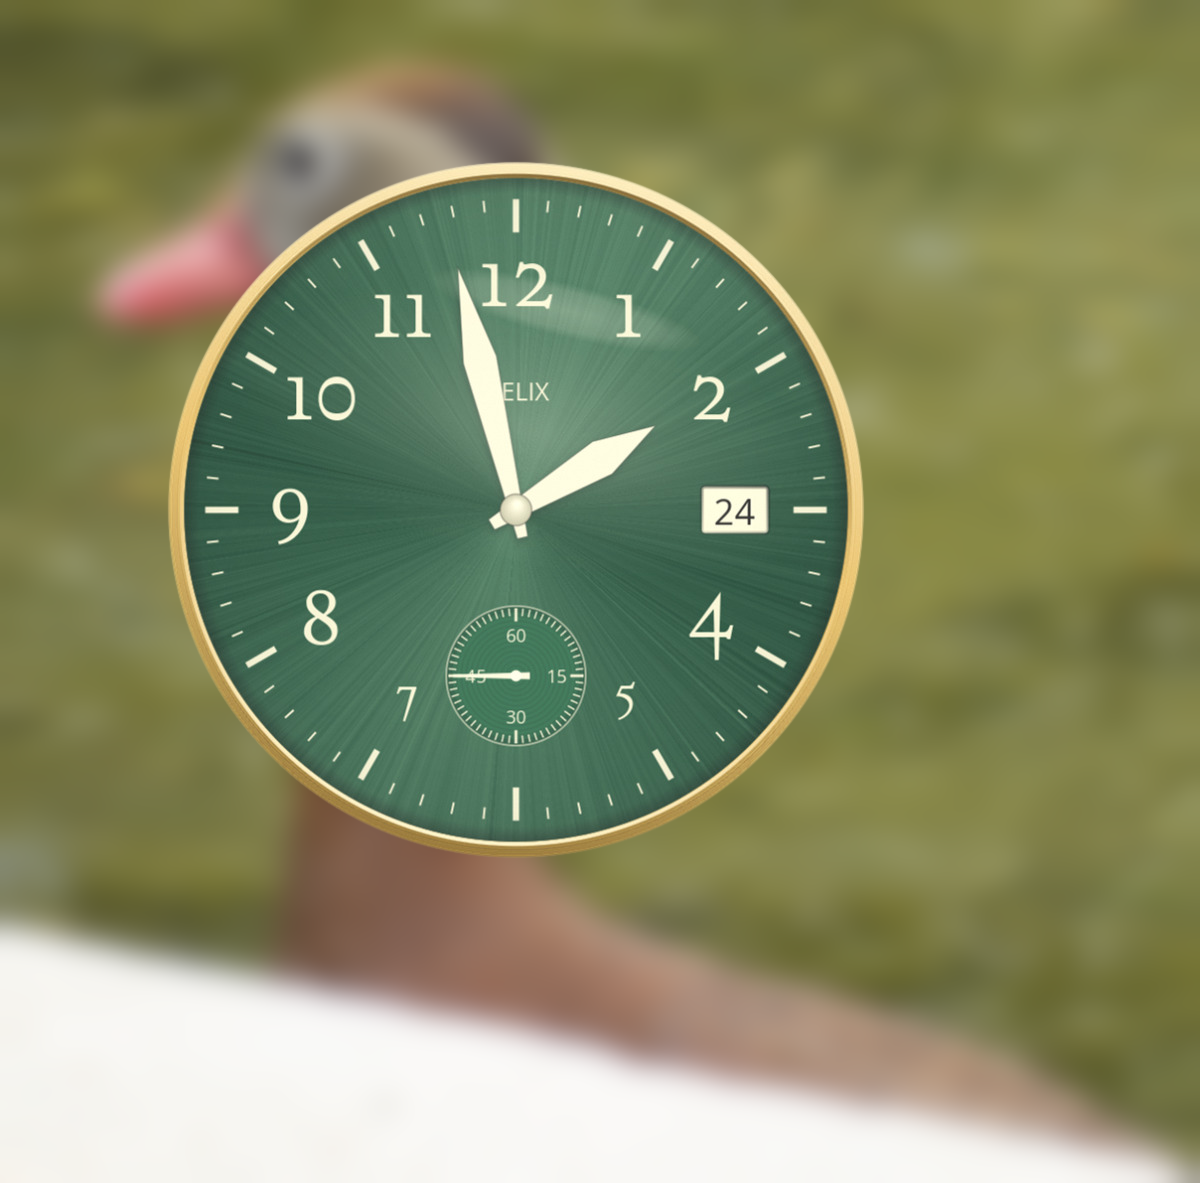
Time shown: {"hour": 1, "minute": 57, "second": 45}
